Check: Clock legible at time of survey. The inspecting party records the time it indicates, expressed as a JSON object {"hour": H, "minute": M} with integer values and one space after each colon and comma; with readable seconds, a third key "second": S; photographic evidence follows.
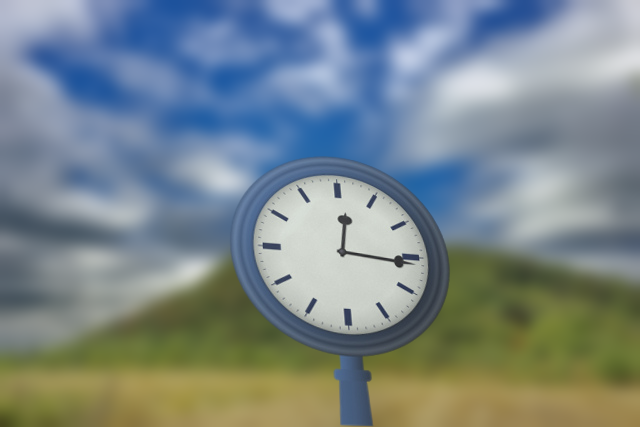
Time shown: {"hour": 12, "minute": 16}
